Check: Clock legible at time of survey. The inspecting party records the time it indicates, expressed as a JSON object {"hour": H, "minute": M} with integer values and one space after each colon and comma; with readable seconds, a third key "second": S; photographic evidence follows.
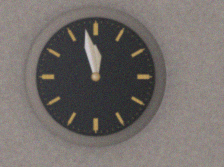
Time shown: {"hour": 11, "minute": 58}
